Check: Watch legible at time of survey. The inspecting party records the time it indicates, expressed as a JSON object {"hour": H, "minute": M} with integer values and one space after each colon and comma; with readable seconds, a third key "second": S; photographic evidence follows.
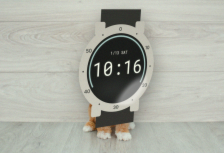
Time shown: {"hour": 10, "minute": 16}
